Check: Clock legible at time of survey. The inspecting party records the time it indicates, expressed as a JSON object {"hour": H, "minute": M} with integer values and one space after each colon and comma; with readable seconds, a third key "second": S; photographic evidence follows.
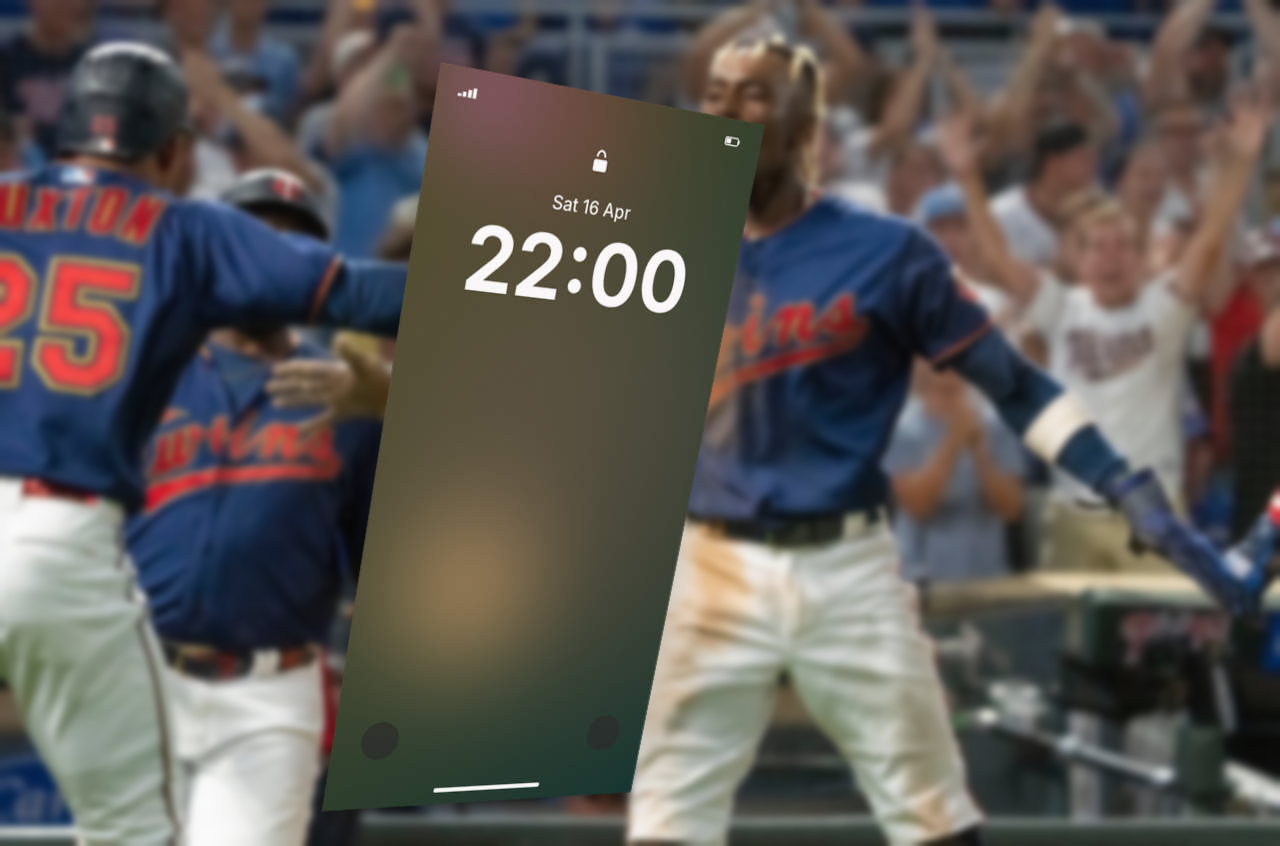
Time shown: {"hour": 22, "minute": 0}
